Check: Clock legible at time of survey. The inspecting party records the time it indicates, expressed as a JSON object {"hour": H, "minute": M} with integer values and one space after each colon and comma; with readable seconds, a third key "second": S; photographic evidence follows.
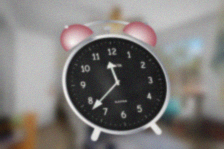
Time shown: {"hour": 11, "minute": 38}
